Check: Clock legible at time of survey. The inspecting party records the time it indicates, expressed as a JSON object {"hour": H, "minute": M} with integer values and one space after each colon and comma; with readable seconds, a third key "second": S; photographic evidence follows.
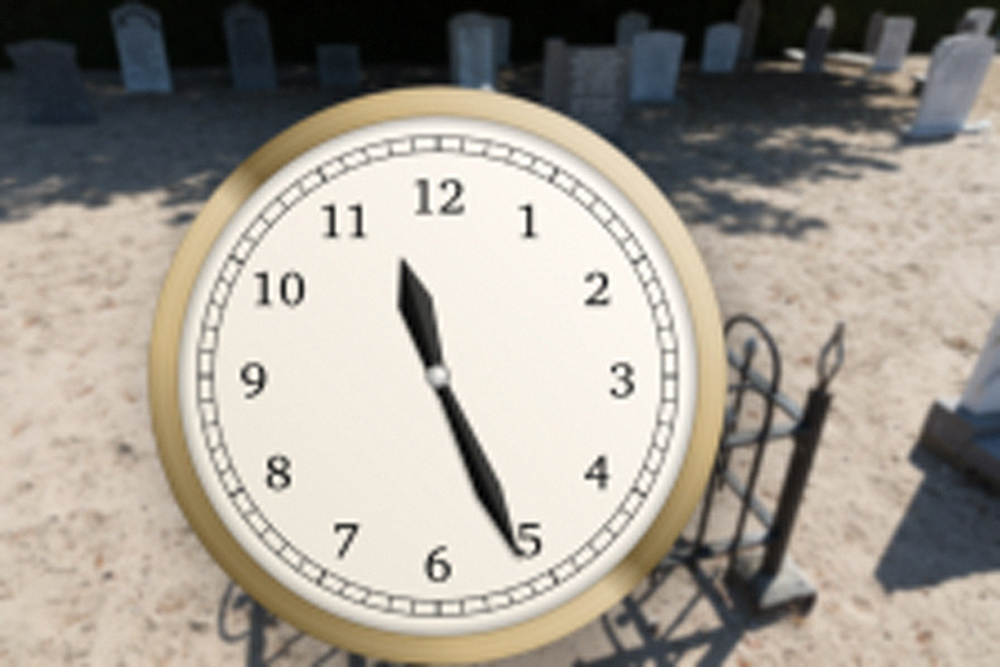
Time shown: {"hour": 11, "minute": 26}
